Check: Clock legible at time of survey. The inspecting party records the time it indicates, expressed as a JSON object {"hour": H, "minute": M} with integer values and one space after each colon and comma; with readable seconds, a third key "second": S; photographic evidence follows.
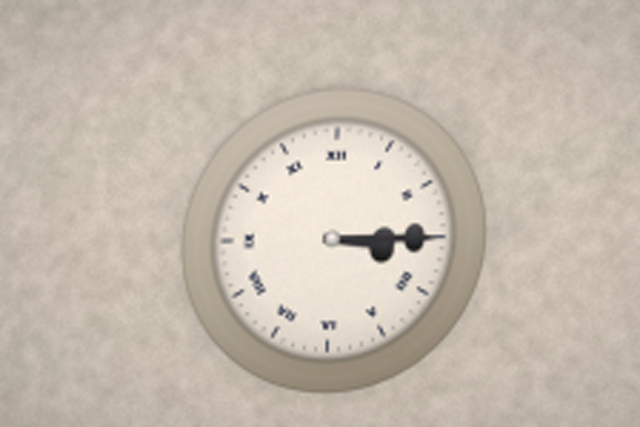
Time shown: {"hour": 3, "minute": 15}
